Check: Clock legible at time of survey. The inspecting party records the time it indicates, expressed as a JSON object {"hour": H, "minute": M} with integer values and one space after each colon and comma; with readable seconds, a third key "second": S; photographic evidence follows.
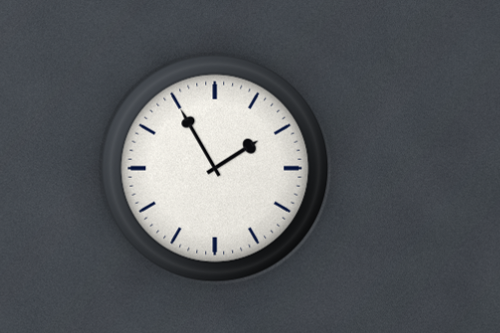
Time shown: {"hour": 1, "minute": 55}
